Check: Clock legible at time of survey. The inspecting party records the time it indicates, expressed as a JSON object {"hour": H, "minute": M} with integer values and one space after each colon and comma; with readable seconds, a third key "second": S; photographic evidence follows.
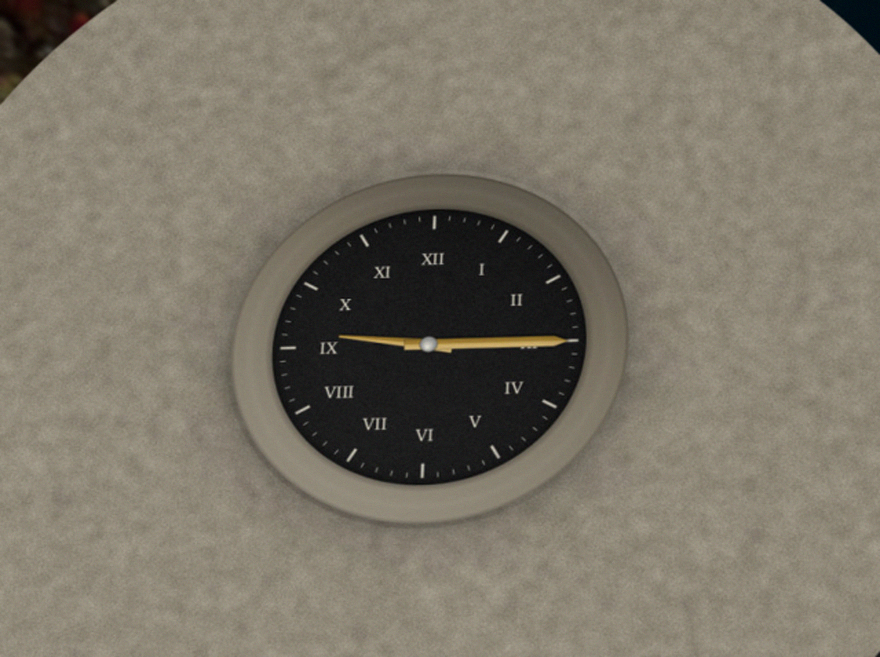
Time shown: {"hour": 9, "minute": 15}
